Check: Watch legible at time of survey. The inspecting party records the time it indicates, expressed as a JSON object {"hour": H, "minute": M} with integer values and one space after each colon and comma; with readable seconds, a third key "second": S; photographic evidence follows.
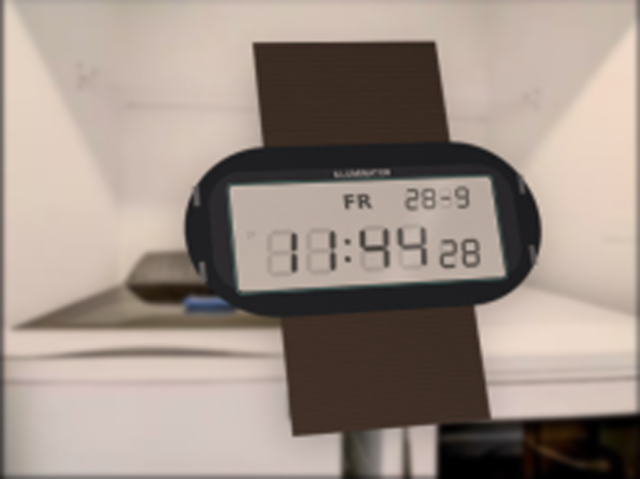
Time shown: {"hour": 11, "minute": 44, "second": 28}
